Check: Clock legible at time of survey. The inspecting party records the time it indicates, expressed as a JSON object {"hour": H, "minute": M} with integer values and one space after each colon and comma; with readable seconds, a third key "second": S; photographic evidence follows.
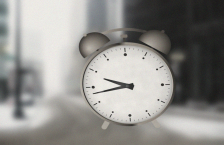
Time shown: {"hour": 9, "minute": 43}
